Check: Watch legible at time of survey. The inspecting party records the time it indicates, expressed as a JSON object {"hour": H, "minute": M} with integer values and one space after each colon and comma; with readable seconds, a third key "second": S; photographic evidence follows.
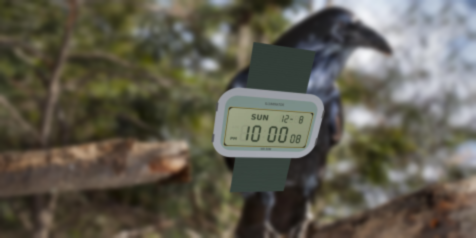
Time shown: {"hour": 10, "minute": 0}
